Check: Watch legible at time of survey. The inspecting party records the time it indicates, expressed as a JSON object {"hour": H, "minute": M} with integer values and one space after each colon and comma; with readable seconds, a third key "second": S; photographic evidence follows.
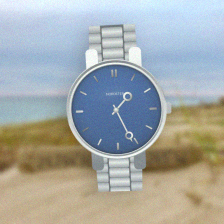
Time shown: {"hour": 1, "minute": 26}
